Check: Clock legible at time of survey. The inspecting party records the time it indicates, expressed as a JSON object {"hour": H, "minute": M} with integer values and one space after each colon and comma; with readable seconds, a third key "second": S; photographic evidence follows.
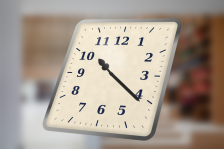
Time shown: {"hour": 10, "minute": 21}
